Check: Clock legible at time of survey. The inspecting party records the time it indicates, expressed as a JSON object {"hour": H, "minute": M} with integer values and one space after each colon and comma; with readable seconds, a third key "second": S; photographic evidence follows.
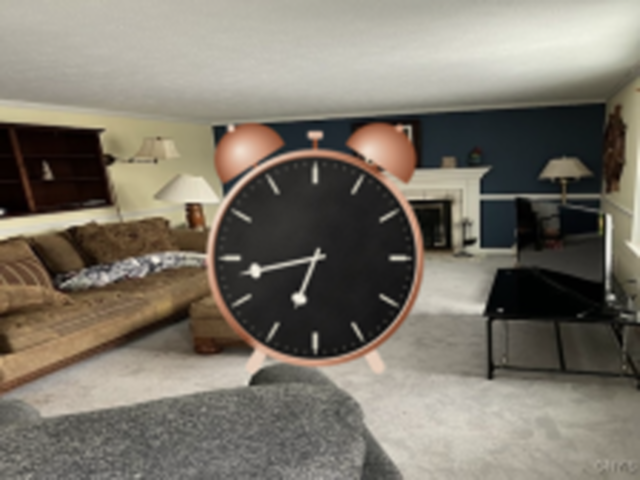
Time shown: {"hour": 6, "minute": 43}
